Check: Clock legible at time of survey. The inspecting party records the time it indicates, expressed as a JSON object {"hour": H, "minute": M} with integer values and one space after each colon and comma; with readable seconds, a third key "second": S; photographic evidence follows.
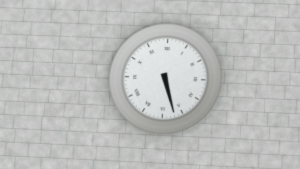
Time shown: {"hour": 5, "minute": 27}
